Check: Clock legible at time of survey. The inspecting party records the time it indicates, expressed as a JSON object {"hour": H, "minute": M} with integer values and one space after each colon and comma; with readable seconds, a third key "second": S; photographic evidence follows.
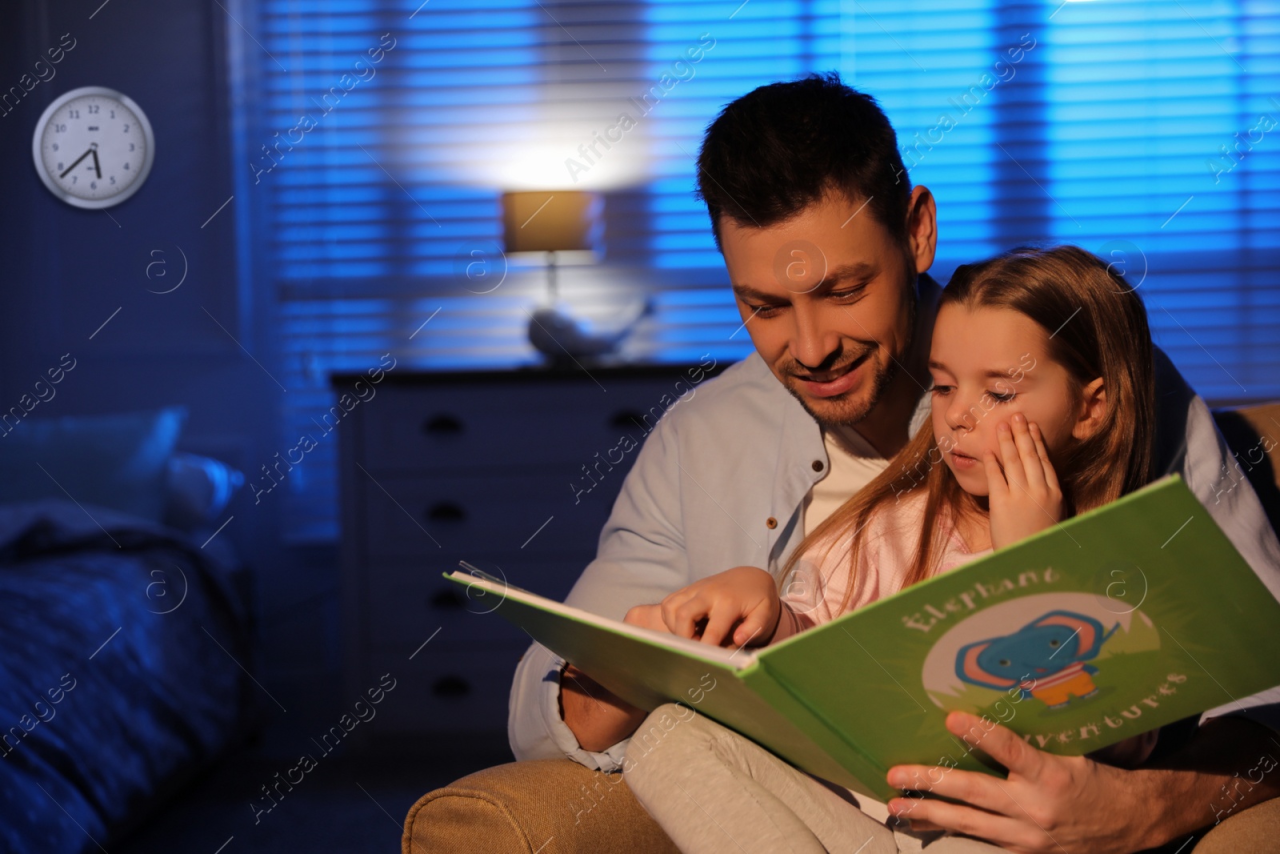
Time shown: {"hour": 5, "minute": 38}
